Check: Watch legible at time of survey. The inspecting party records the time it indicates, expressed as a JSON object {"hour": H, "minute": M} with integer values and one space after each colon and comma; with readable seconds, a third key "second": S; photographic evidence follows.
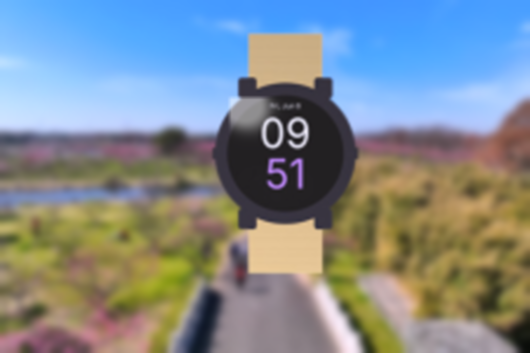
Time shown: {"hour": 9, "minute": 51}
